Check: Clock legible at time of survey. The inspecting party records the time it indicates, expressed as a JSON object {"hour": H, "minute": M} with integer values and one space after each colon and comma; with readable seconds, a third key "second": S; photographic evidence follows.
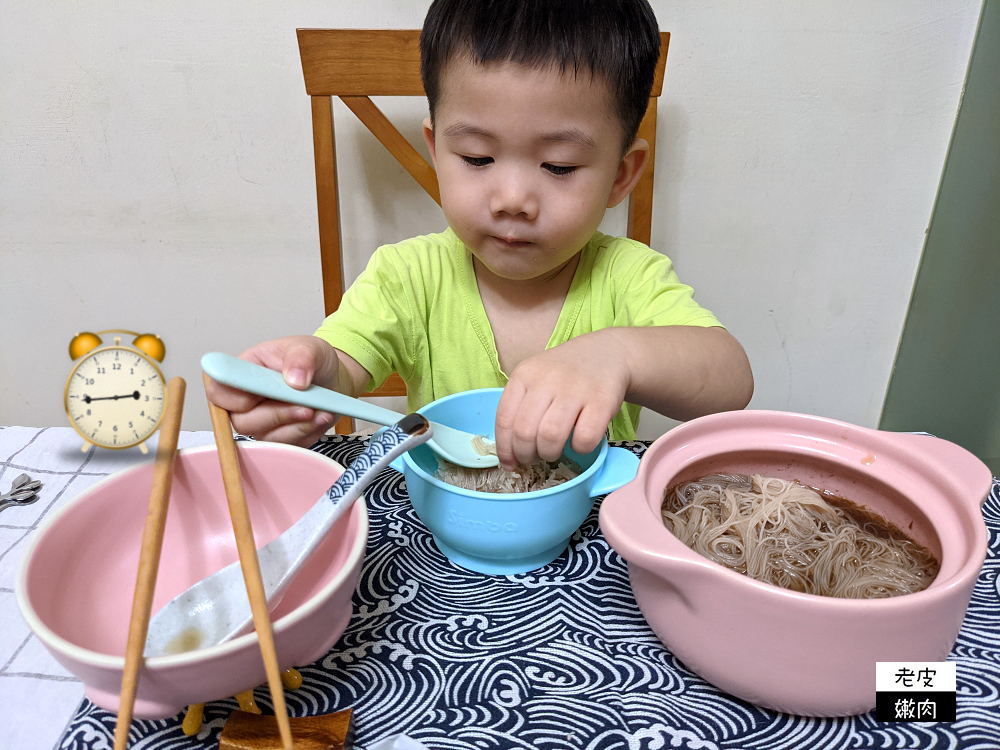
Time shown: {"hour": 2, "minute": 44}
